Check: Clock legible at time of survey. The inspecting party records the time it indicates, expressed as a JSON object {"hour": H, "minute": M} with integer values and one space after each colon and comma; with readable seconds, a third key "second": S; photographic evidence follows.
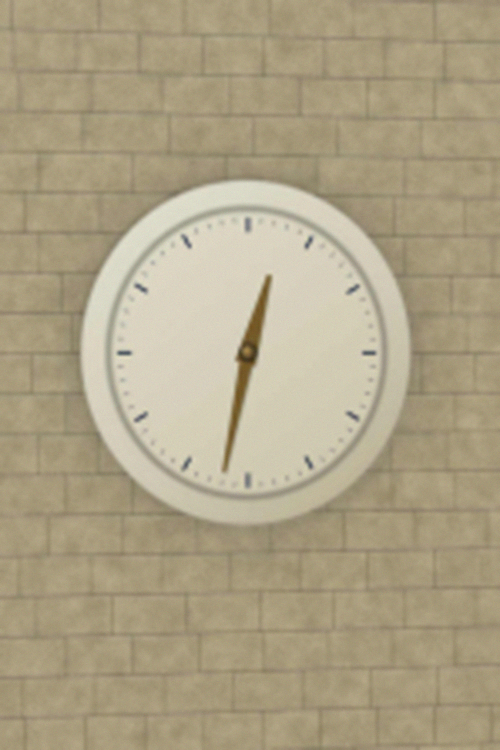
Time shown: {"hour": 12, "minute": 32}
